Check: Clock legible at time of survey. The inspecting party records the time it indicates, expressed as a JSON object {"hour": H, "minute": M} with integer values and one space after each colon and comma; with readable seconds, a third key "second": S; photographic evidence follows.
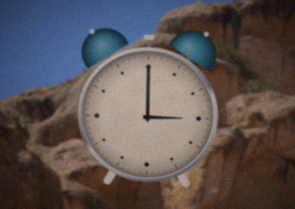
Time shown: {"hour": 3, "minute": 0}
